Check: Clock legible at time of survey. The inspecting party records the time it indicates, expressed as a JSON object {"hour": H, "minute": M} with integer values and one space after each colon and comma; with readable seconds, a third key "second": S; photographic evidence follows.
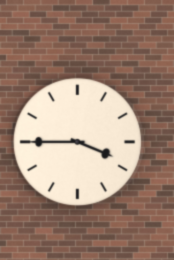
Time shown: {"hour": 3, "minute": 45}
